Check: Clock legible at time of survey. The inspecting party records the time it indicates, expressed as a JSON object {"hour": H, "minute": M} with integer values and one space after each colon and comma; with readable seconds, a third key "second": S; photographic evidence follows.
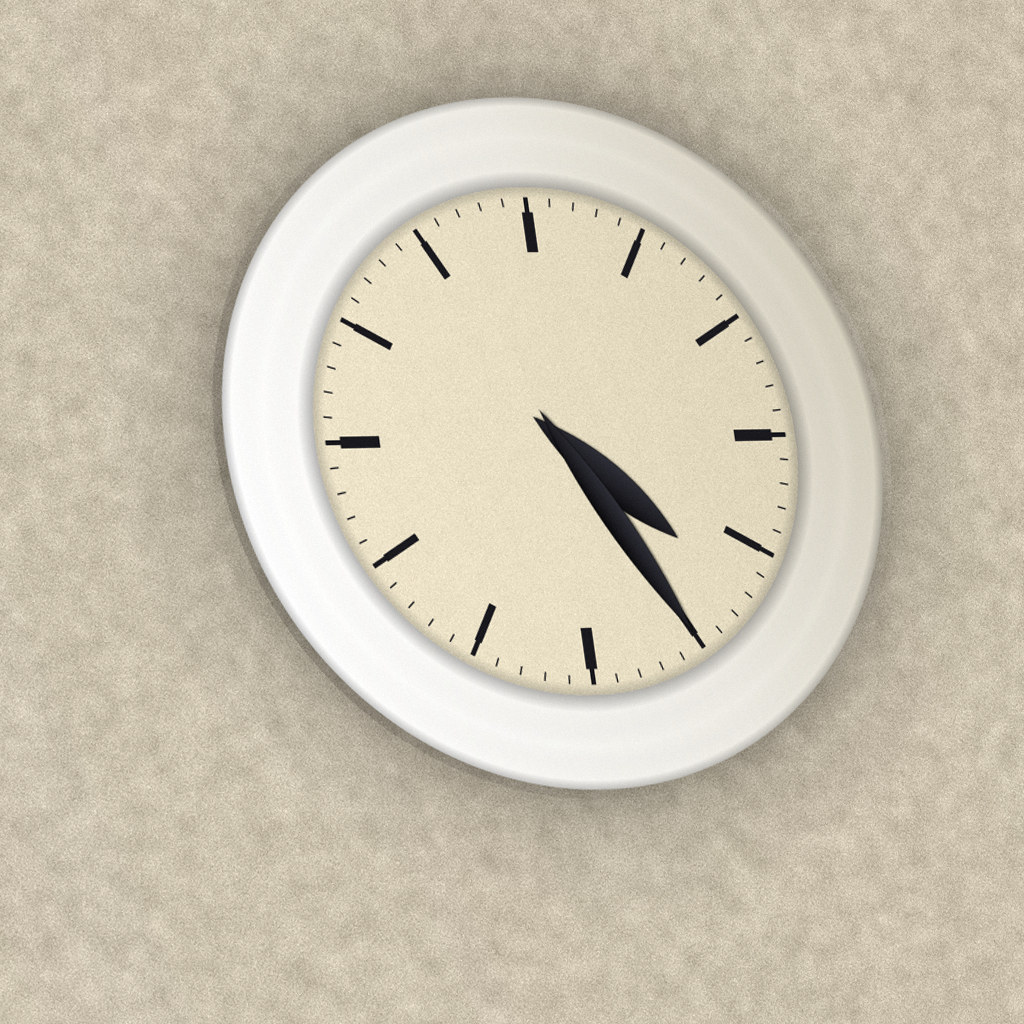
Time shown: {"hour": 4, "minute": 25}
